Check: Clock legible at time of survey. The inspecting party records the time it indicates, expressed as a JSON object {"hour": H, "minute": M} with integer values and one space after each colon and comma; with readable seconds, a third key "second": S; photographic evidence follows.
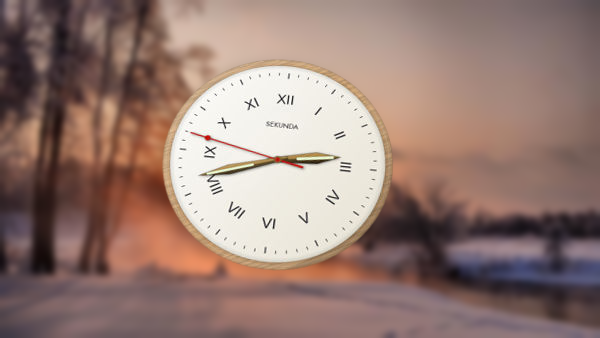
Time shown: {"hour": 2, "minute": 41, "second": 47}
